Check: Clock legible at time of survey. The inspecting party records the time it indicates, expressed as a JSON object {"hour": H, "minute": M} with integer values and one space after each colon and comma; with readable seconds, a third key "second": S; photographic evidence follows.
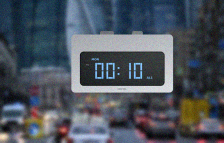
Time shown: {"hour": 0, "minute": 10}
